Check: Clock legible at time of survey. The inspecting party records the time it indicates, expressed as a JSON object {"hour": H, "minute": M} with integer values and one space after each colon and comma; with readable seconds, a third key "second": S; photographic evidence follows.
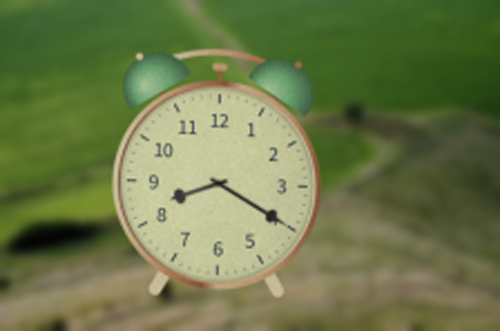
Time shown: {"hour": 8, "minute": 20}
